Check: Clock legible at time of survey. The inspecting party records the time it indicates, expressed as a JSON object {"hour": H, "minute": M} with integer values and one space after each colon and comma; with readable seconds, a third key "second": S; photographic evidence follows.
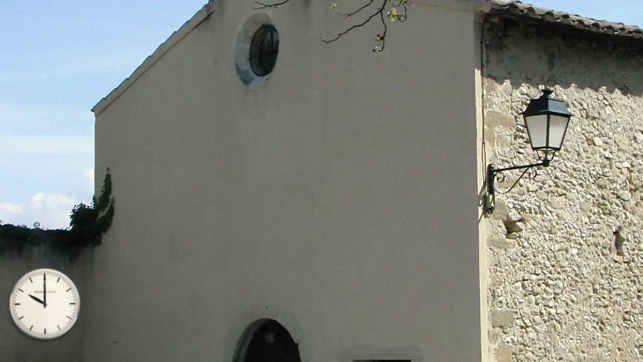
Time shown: {"hour": 10, "minute": 0}
